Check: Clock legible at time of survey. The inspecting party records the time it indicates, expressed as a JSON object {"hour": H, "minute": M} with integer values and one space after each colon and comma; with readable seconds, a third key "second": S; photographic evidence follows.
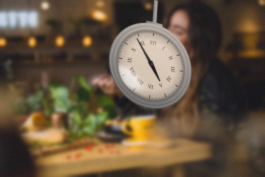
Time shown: {"hour": 4, "minute": 54}
